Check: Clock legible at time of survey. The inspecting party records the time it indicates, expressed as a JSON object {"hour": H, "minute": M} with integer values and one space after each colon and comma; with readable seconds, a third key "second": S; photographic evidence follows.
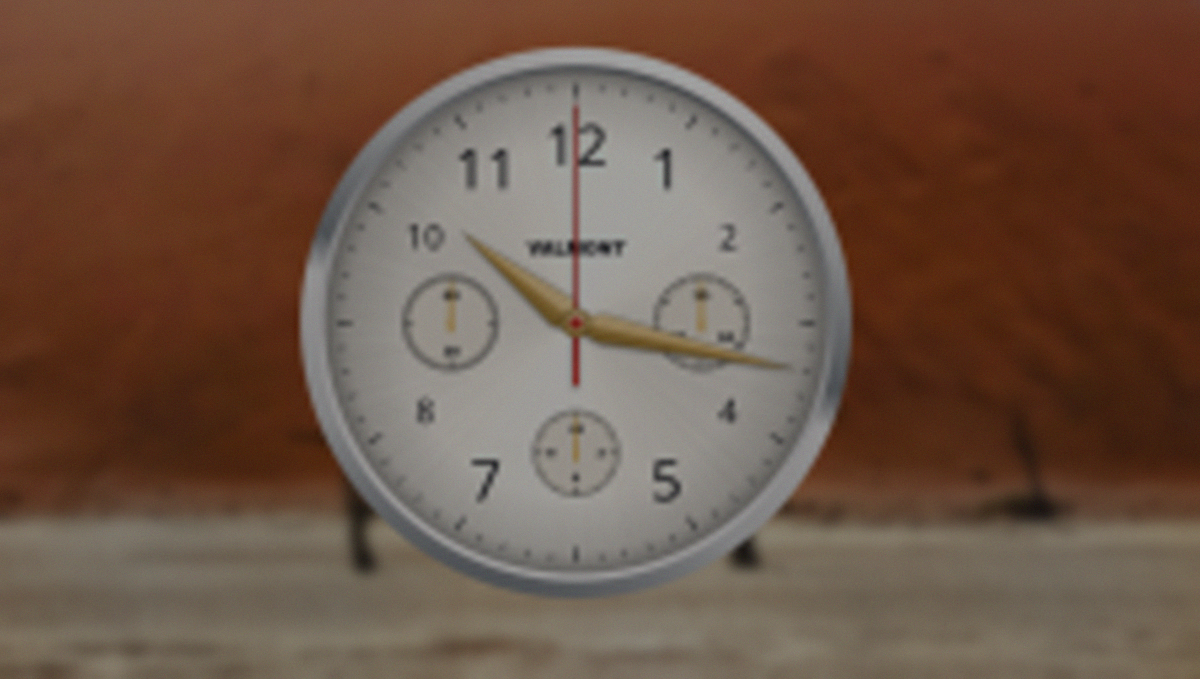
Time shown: {"hour": 10, "minute": 17}
